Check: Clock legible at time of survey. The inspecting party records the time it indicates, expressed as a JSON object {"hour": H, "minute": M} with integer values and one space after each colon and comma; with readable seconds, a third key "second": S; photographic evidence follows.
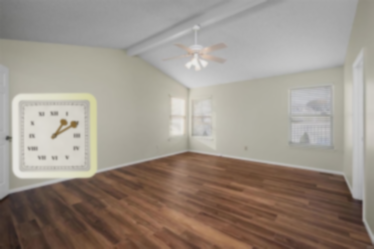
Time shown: {"hour": 1, "minute": 10}
